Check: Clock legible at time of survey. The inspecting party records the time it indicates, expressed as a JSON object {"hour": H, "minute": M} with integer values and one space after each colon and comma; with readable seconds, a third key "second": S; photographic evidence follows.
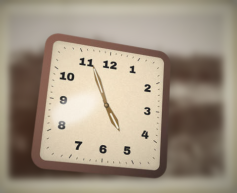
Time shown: {"hour": 4, "minute": 56}
